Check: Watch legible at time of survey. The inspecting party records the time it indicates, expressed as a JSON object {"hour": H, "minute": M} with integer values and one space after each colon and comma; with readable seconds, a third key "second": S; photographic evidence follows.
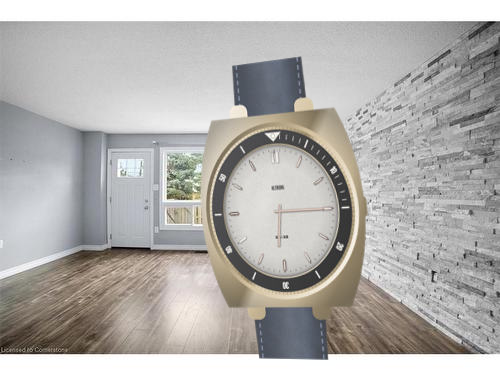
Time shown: {"hour": 6, "minute": 15}
